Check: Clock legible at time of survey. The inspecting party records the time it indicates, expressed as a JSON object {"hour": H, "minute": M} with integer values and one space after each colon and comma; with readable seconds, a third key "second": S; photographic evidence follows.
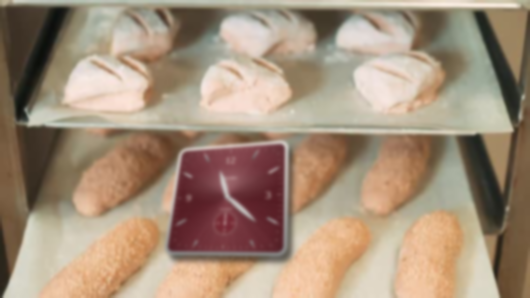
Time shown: {"hour": 11, "minute": 22}
